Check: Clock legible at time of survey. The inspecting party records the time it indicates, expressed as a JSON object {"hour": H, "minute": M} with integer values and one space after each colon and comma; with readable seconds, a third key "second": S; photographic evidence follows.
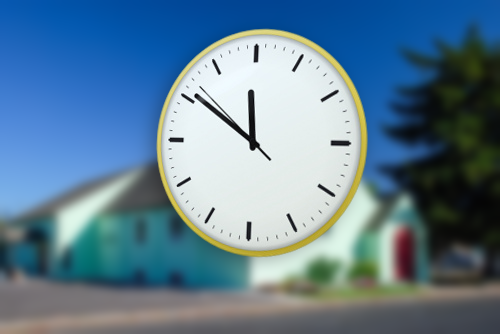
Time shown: {"hour": 11, "minute": 50, "second": 52}
